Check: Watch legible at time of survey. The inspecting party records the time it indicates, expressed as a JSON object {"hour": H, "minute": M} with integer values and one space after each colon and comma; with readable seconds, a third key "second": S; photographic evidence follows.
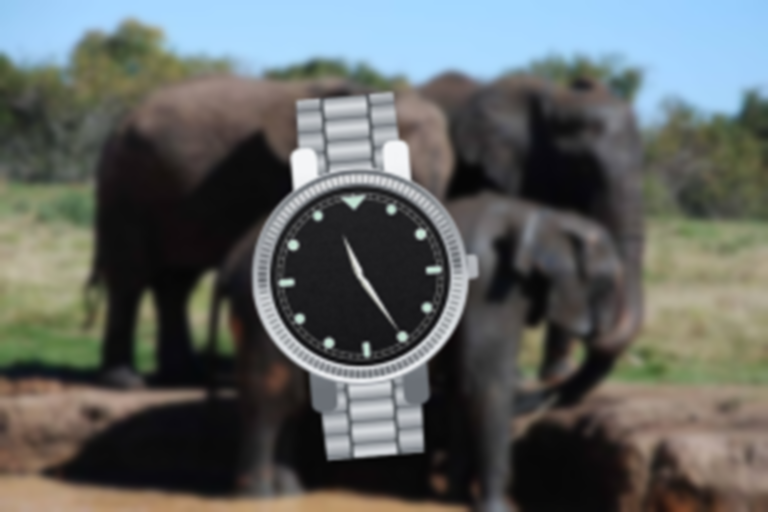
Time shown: {"hour": 11, "minute": 25}
